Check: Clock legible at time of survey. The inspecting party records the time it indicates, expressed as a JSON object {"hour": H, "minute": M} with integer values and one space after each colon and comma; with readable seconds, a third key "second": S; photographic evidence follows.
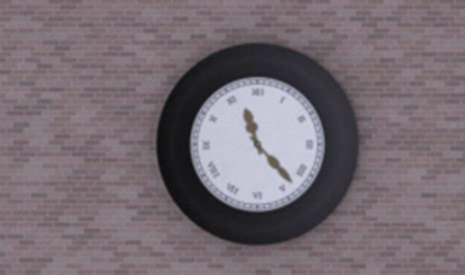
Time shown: {"hour": 11, "minute": 23}
